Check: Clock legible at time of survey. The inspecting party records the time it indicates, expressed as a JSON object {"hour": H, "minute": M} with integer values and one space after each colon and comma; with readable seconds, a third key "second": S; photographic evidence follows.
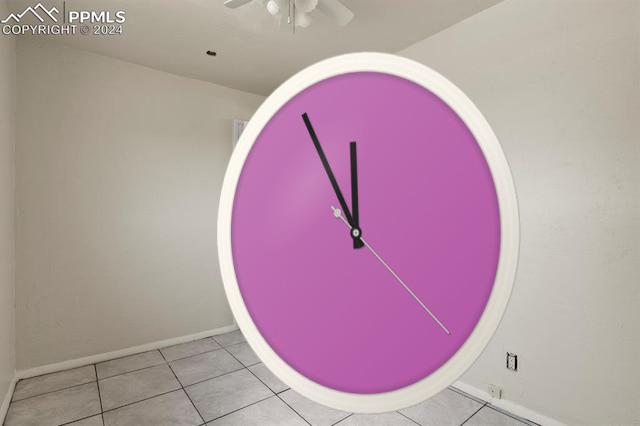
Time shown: {"hour": 11, "minute": 55, "second": 22}
